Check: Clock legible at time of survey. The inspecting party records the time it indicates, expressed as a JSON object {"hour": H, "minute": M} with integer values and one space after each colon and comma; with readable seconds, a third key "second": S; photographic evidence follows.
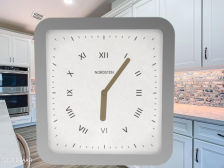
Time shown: {"hour": 6, "minute": 6}
